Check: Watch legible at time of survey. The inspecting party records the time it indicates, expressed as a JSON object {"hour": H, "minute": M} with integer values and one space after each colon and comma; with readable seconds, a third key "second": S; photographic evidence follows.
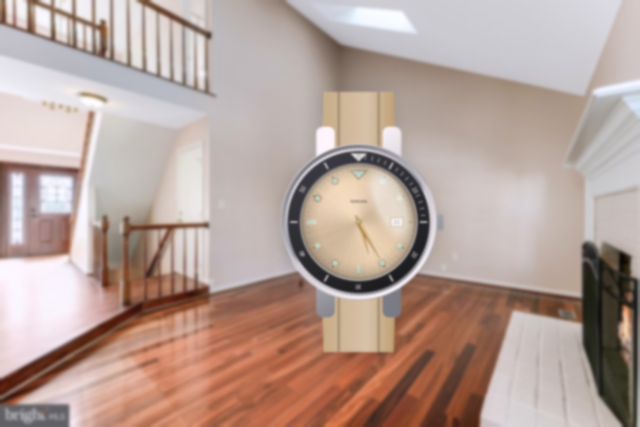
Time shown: {"hour": 5, "minute": 25}
